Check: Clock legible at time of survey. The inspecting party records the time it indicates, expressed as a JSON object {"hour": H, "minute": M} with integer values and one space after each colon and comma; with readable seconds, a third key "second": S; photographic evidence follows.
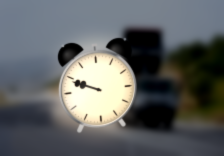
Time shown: {"hour": 9, "minute": 49}
